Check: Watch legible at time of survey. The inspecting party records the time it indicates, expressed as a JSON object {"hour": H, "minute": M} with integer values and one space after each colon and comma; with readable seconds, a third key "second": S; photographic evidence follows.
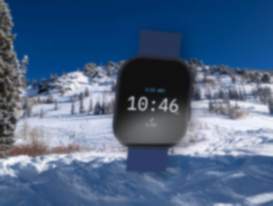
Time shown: {"hour": 10, "minute": 46}
